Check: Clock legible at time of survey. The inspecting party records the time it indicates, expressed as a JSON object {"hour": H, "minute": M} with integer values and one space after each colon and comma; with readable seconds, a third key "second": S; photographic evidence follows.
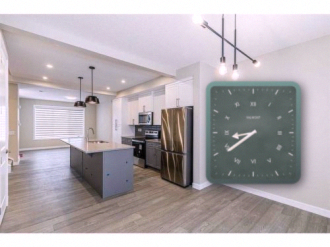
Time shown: {"hour": 8, "minute": 39}
